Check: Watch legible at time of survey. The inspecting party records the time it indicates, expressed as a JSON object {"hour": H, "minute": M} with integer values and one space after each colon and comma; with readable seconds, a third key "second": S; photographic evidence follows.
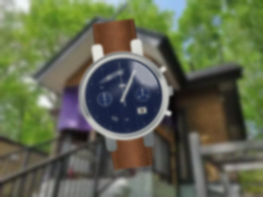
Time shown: {"hour": 1, "minute": 5}
